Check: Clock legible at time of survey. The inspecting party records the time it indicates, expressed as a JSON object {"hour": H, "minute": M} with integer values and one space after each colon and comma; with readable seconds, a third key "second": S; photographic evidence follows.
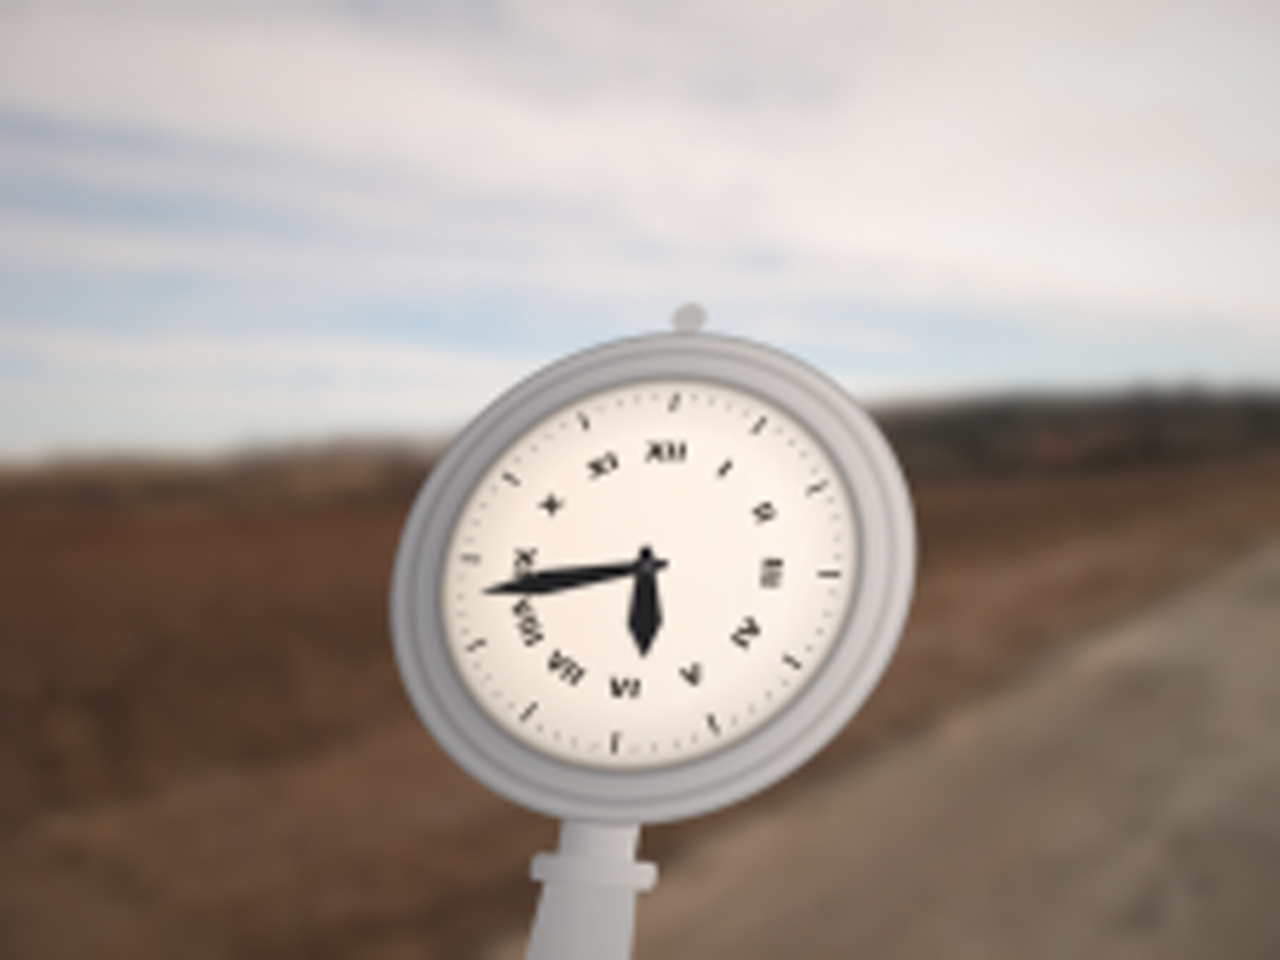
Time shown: {"hour": 5, "minute": 43}
